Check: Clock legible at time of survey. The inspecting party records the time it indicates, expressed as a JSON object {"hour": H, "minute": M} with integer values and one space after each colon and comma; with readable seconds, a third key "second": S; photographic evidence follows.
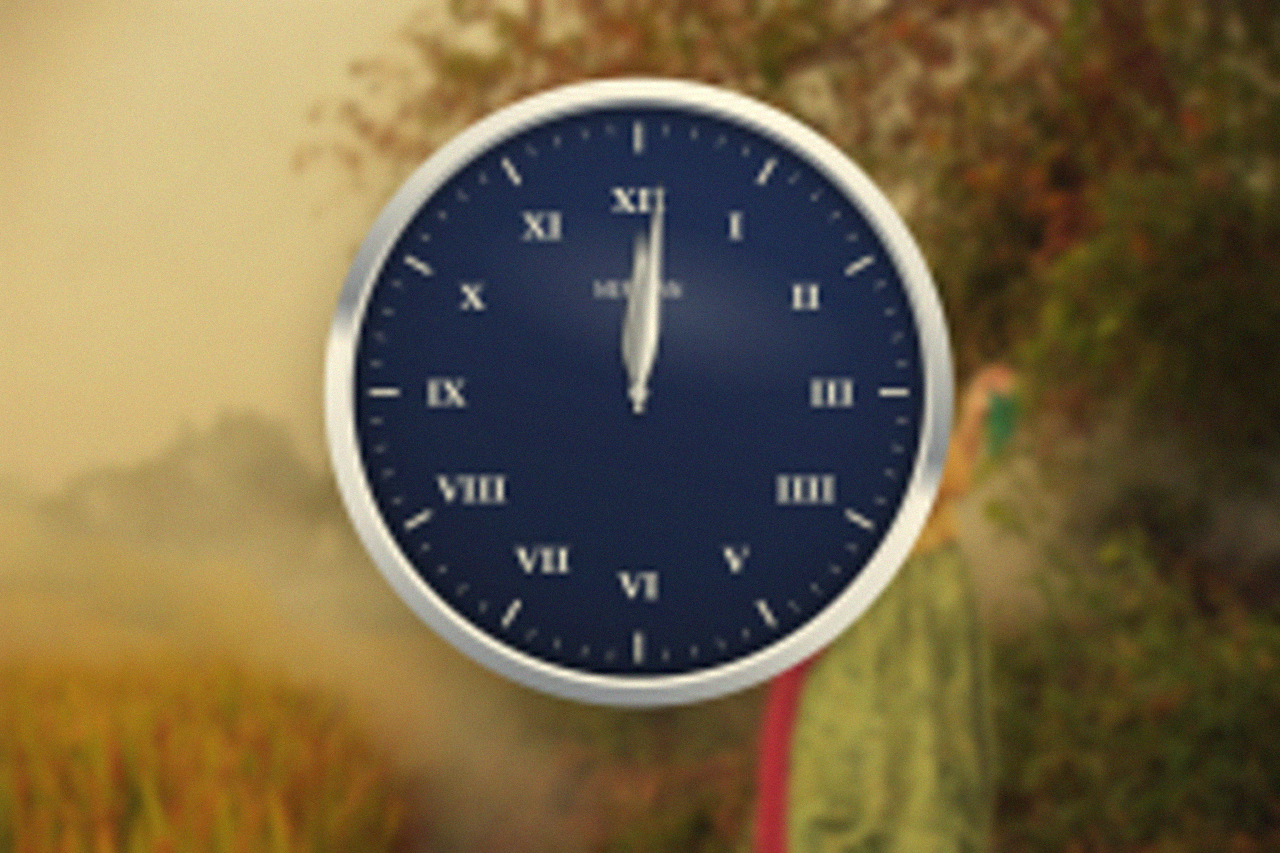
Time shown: {"hour": 12, "minute": 1}
